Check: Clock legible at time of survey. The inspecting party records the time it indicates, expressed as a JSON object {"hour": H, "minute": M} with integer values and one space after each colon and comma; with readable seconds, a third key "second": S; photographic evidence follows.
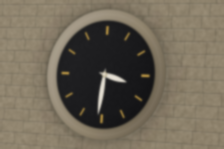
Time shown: {"hour": 3, "minute": 31}
